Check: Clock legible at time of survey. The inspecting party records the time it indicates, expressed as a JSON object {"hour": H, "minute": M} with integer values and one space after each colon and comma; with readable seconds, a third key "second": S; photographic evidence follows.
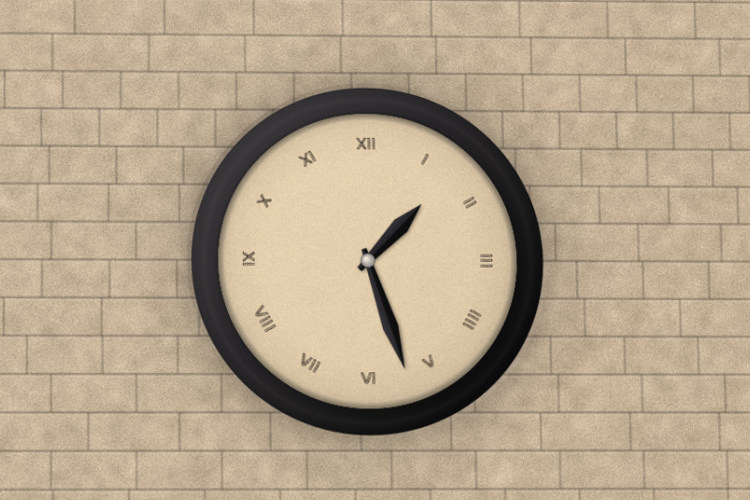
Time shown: {"hour": 1, "minute": 27}
